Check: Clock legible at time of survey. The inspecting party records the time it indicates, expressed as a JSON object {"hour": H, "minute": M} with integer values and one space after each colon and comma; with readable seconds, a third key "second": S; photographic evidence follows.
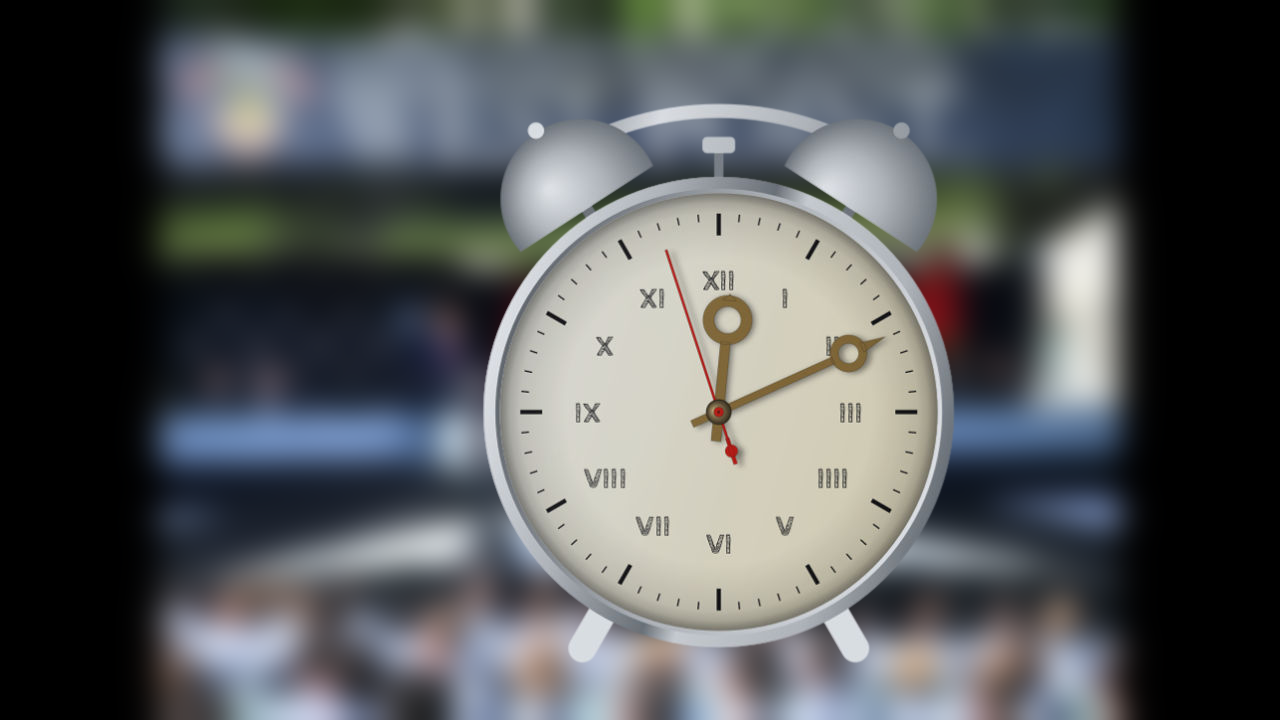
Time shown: {"hour": 12, "minute": 10, "second": 57}
